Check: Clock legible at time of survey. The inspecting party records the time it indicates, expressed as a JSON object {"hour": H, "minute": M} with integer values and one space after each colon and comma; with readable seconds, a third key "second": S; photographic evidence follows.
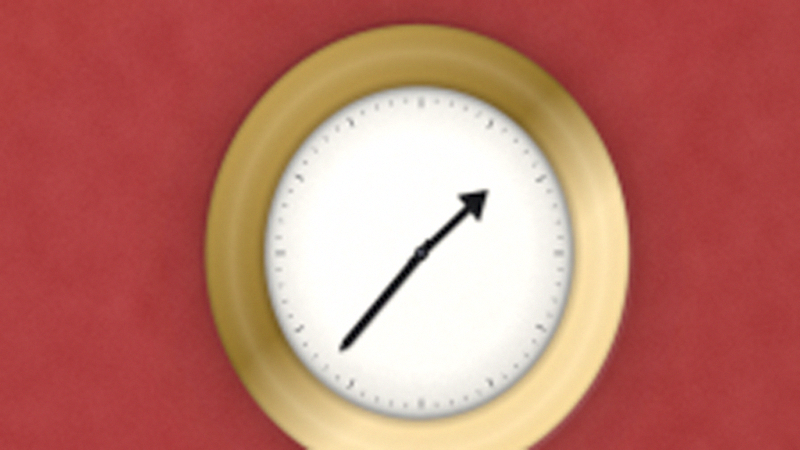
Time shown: {"hour": 1, "minute": 37}
